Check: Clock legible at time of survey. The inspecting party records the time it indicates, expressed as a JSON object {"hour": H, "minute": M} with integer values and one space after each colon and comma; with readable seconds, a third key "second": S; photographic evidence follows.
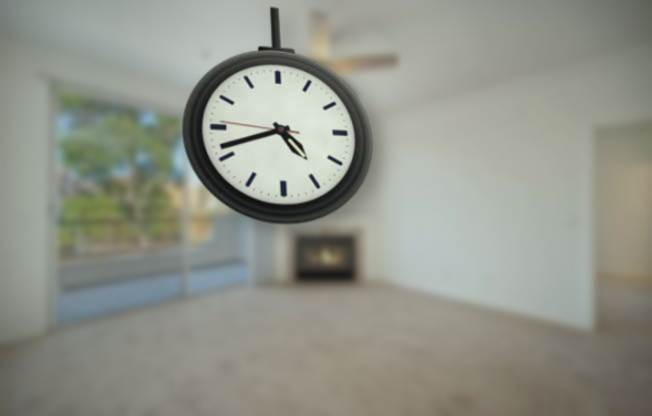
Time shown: {"hour": 4, "minute": 41, "second": 46}
